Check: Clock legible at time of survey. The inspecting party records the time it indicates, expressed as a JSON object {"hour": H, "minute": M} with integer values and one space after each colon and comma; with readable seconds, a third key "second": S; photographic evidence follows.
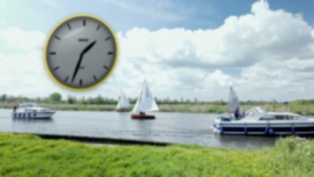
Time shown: {"hour": 1, "minute": 33}
